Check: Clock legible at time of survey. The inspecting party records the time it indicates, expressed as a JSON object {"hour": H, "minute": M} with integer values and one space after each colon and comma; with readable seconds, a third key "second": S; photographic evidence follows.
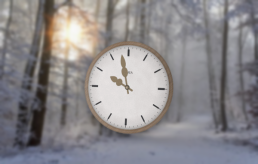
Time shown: {"hour": 9, "minute": 58}
